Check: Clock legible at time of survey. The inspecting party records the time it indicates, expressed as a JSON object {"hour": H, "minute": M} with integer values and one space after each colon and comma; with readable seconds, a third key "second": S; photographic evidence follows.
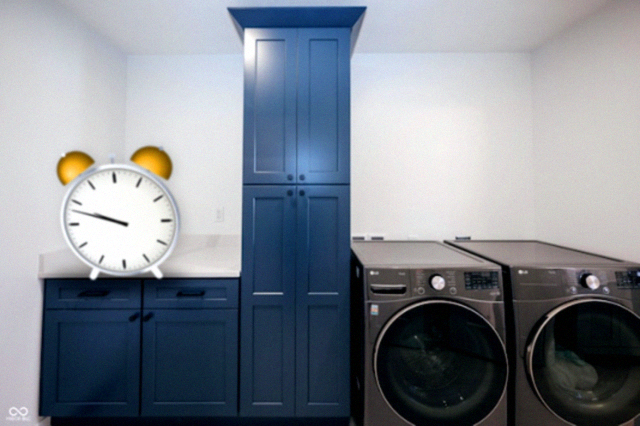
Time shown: {"hour": 9, "minute": 48}
